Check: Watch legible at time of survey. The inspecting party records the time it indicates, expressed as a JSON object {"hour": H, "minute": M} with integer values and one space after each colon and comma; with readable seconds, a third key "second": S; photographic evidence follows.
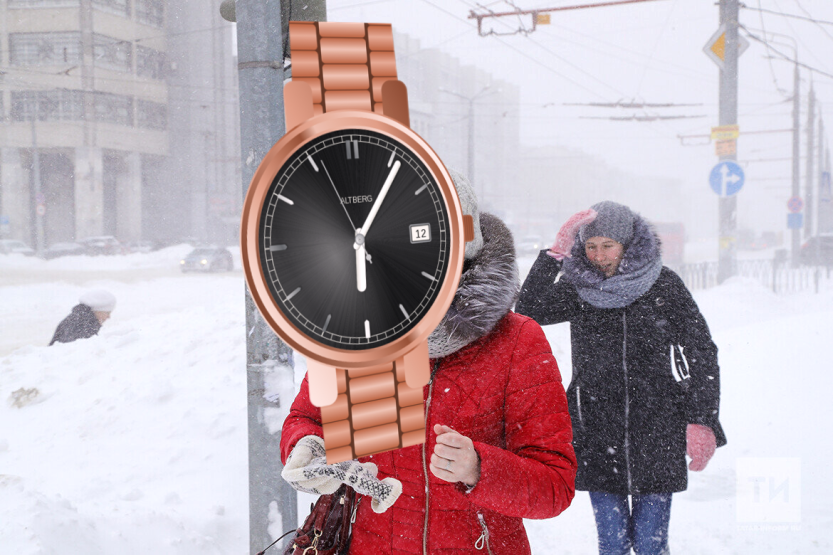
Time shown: {"hour": 6, "minute": 5, "second": 56}
